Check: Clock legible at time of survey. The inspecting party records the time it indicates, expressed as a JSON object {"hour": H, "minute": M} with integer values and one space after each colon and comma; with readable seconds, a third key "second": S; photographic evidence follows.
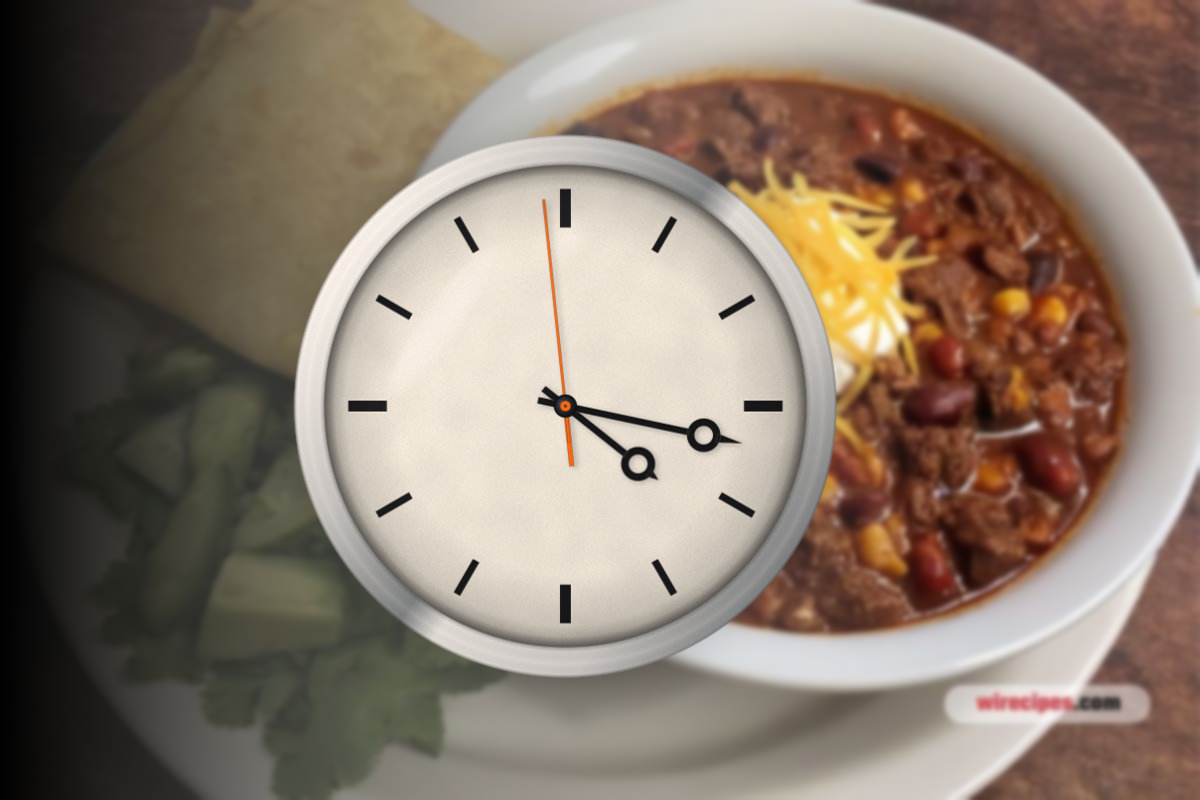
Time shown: {"hour": 4, "minute": 16, "second": 59}
